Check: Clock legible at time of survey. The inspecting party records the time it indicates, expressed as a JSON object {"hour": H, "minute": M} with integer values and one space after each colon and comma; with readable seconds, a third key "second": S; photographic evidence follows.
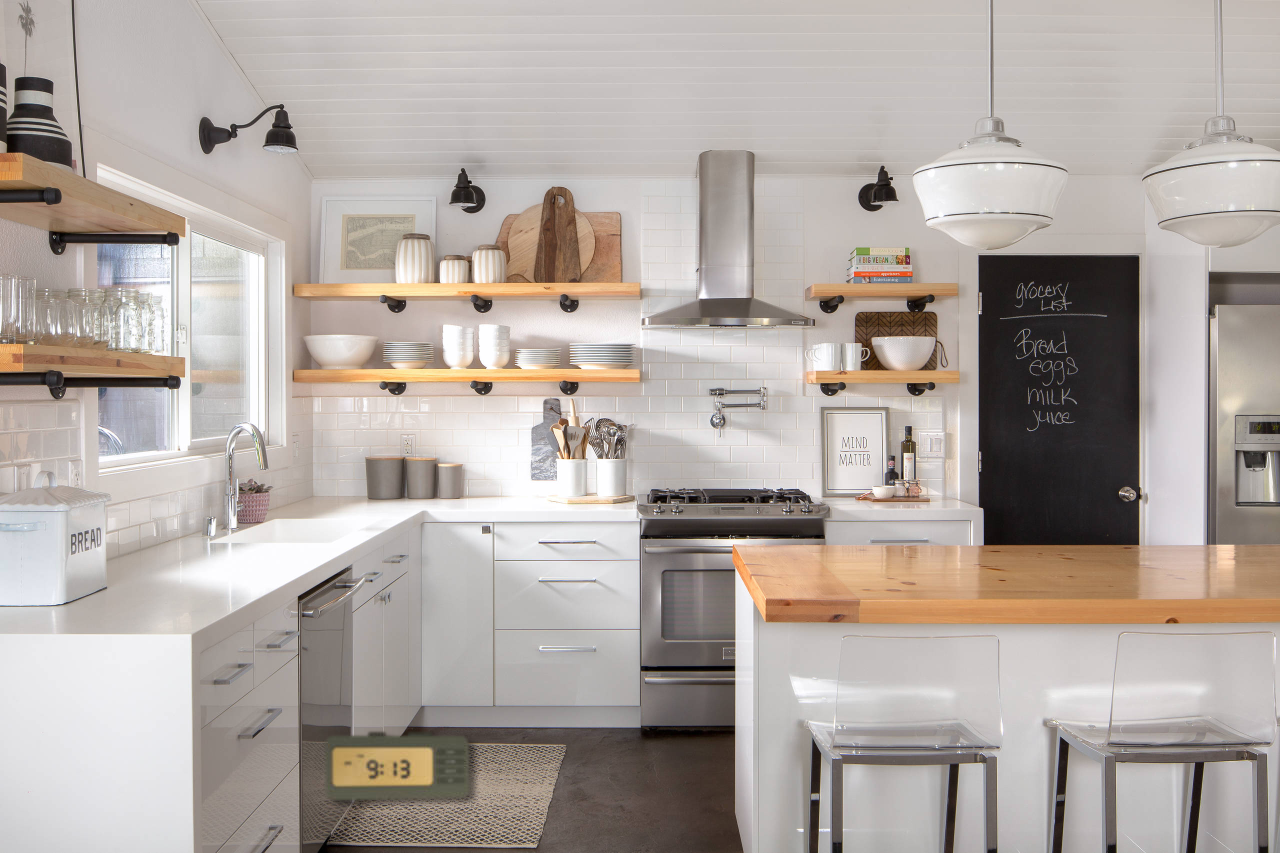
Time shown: {"hour": 9, "minute": 13}
